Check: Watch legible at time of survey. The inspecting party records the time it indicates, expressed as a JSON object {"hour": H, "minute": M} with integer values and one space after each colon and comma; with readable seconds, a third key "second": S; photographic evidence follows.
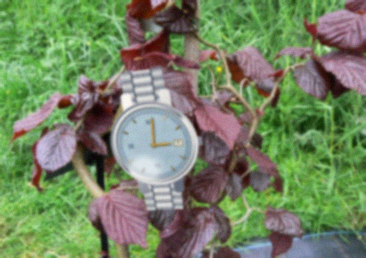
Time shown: {"hour": 3, "minute": 1}
